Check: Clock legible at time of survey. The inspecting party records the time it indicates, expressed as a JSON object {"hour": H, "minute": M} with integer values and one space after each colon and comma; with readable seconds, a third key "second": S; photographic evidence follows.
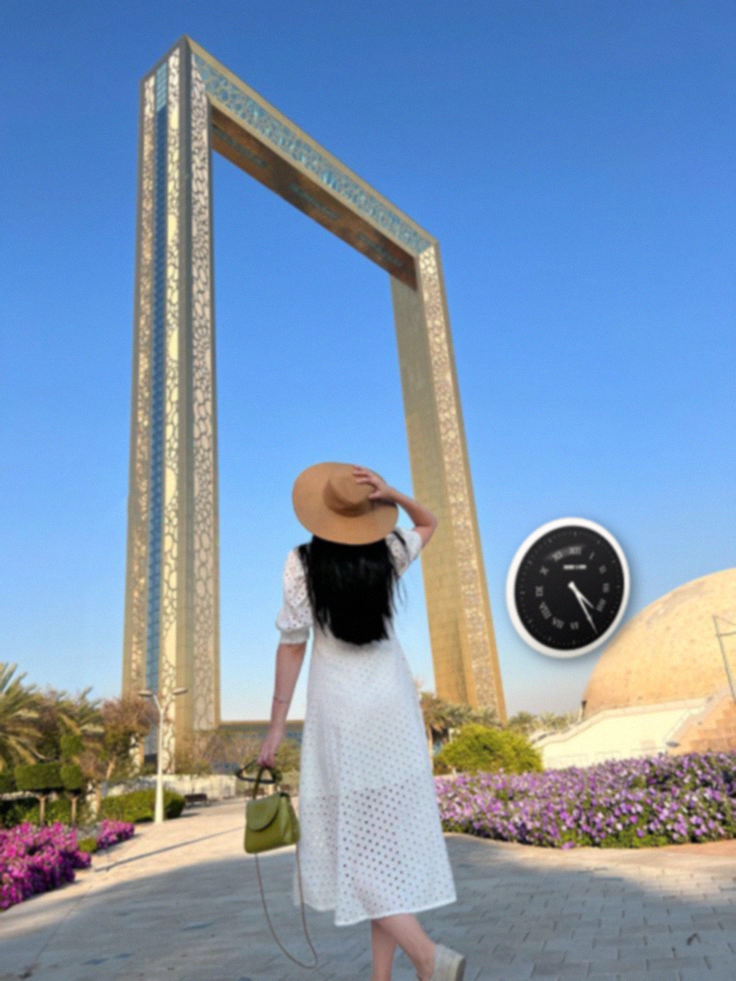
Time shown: {"hour": 4, "minute": 25}
